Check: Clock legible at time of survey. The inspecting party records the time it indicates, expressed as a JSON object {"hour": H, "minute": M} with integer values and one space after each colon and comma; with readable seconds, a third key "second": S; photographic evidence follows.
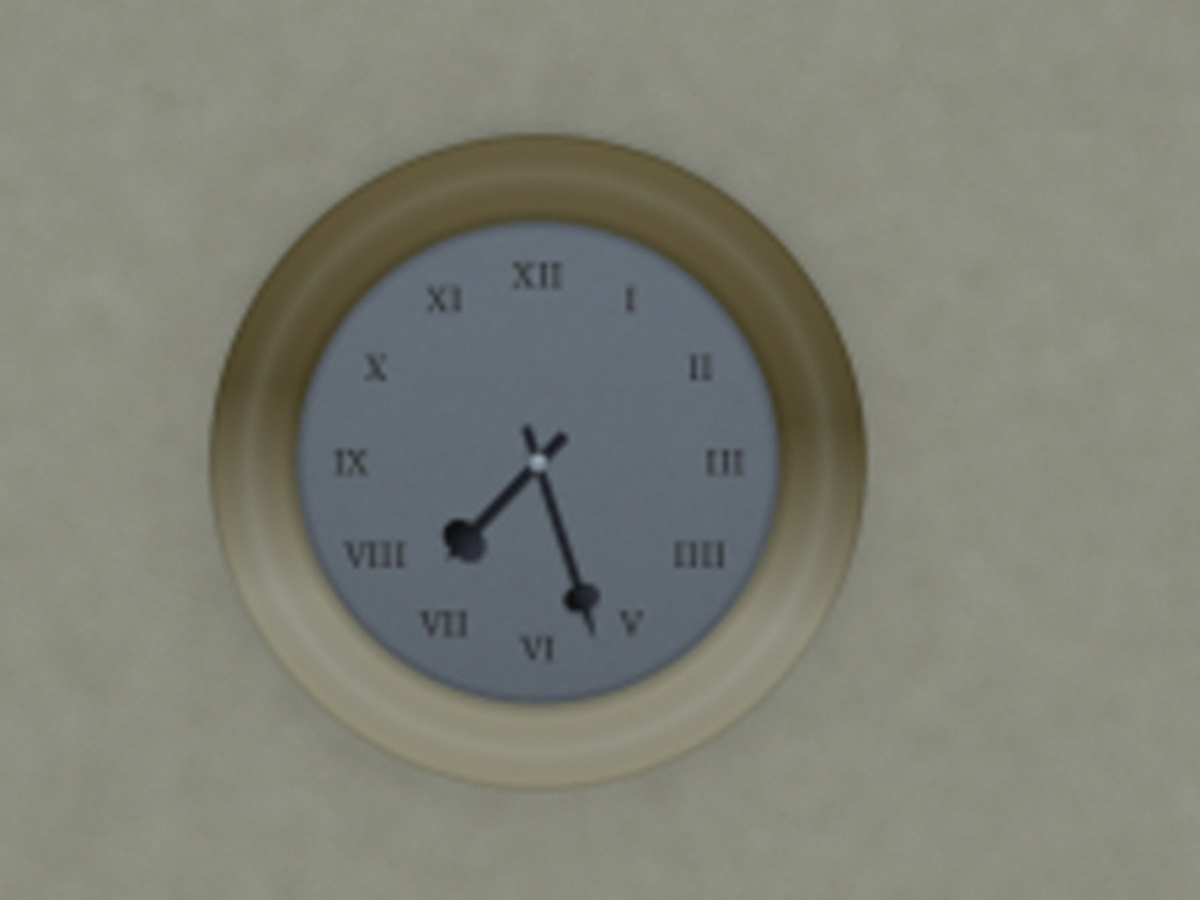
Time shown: {"hour": 7, "minute": 27}
